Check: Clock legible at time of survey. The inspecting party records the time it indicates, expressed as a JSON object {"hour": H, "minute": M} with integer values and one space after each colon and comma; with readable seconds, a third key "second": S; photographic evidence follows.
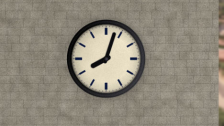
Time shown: {"hour": 8, "minute": 3}
